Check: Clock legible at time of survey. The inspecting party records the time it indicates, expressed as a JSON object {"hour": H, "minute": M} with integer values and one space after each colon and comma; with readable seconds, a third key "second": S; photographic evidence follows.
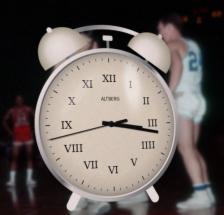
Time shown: {"hour": 3, "minute": 16, "second": 43}
